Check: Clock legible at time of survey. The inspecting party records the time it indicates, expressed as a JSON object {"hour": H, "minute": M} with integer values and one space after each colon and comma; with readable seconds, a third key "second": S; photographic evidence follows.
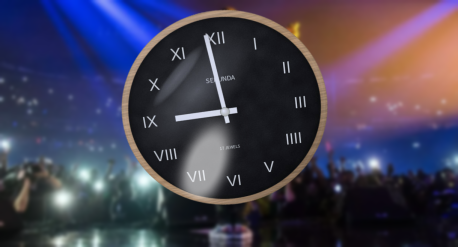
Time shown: {"hour": 8, "minute": 59}
